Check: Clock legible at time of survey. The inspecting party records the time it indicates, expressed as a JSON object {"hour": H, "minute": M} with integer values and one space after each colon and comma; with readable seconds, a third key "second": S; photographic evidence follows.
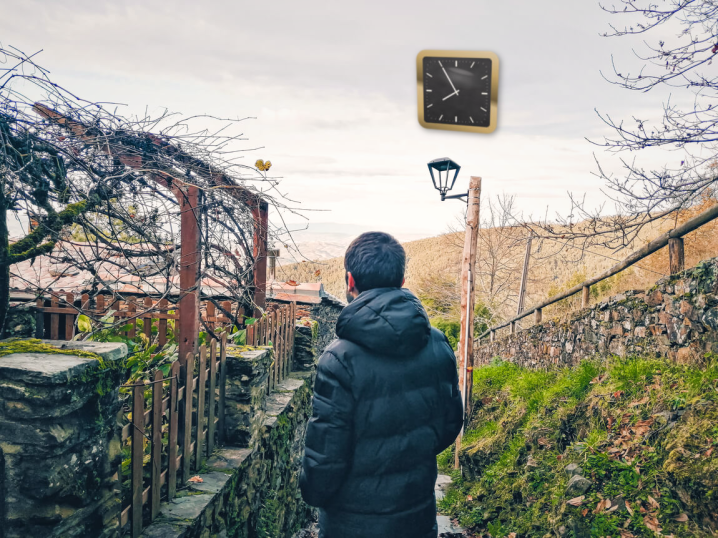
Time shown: {"hour": 7, "minute": 55}
